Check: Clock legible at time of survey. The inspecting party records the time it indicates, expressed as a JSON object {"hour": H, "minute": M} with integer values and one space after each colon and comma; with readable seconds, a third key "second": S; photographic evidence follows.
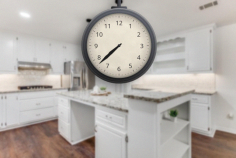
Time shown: {"hour": 7, "minute": 38}
